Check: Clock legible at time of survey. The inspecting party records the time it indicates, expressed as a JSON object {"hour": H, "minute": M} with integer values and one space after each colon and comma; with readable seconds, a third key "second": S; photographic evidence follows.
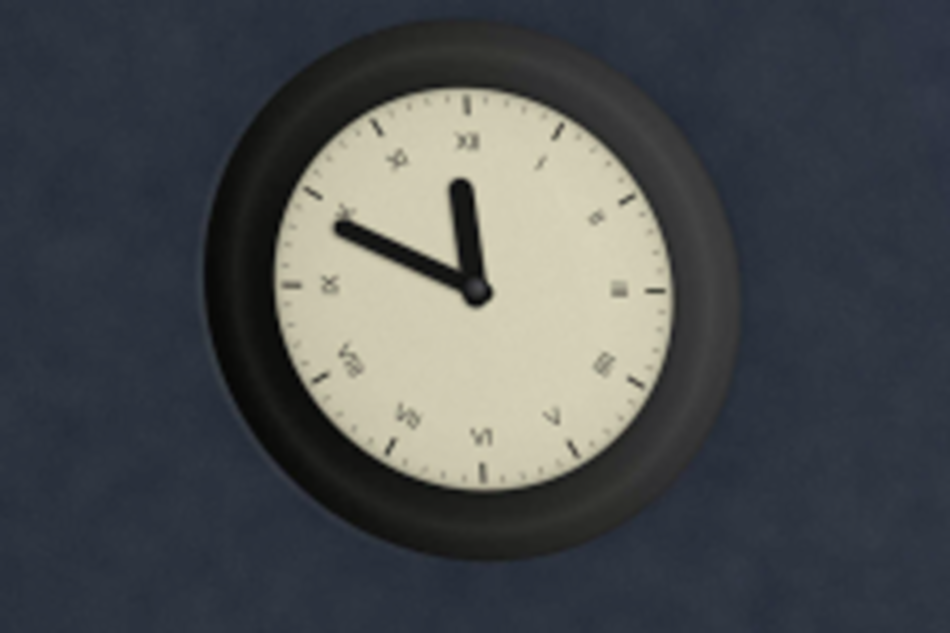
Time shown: {"hour": 11, "minute": 49}
